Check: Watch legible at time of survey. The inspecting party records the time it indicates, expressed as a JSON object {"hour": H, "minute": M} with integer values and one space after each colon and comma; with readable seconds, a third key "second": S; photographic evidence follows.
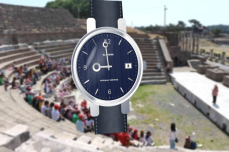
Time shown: {"hour": 8, "minute": 59}
